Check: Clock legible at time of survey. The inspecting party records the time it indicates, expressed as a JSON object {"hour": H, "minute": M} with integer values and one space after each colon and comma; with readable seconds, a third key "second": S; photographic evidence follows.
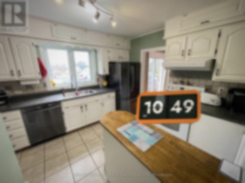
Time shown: {"hour": 10, "minute": 49}
